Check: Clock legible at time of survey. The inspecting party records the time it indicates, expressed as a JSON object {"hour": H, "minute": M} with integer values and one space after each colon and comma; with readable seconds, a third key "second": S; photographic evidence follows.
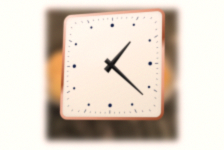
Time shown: {"hour": 1, "minute": 22}
